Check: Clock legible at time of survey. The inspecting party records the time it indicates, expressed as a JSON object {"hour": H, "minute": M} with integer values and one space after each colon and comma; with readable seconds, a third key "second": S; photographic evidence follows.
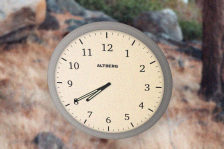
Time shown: {"hour": 7, "minute": 40}
